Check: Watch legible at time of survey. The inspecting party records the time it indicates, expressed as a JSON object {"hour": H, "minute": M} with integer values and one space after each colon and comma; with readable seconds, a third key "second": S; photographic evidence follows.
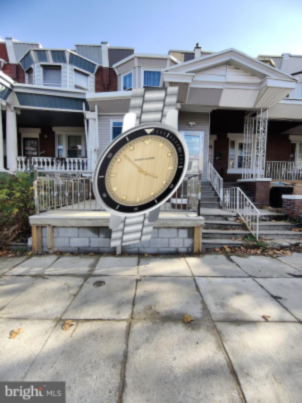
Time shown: {"hour": 3, "minute": 52}
